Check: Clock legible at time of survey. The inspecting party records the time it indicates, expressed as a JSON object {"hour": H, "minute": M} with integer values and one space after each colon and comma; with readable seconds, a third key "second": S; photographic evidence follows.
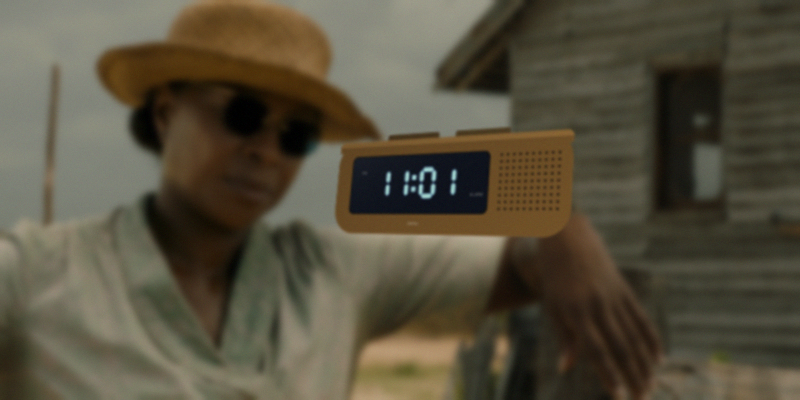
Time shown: {"hour": 11, "minute": 1}
